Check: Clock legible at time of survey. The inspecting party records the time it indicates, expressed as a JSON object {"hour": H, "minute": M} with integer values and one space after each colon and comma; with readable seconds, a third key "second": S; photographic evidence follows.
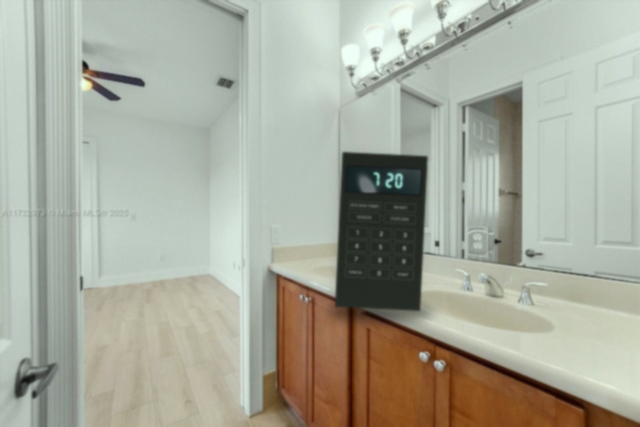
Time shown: {"hour": 7, "minute": 20}
